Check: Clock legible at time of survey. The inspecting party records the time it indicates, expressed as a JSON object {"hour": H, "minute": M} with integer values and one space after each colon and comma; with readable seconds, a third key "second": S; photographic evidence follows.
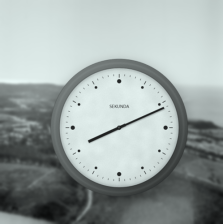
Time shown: {"hour": 8, "minute": 11}
